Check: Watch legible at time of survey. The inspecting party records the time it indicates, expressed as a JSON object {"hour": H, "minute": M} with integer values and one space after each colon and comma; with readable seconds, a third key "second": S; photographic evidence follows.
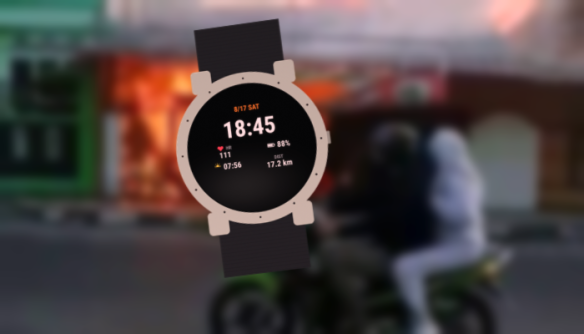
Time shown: {"hour": 18, "minute": 45}
